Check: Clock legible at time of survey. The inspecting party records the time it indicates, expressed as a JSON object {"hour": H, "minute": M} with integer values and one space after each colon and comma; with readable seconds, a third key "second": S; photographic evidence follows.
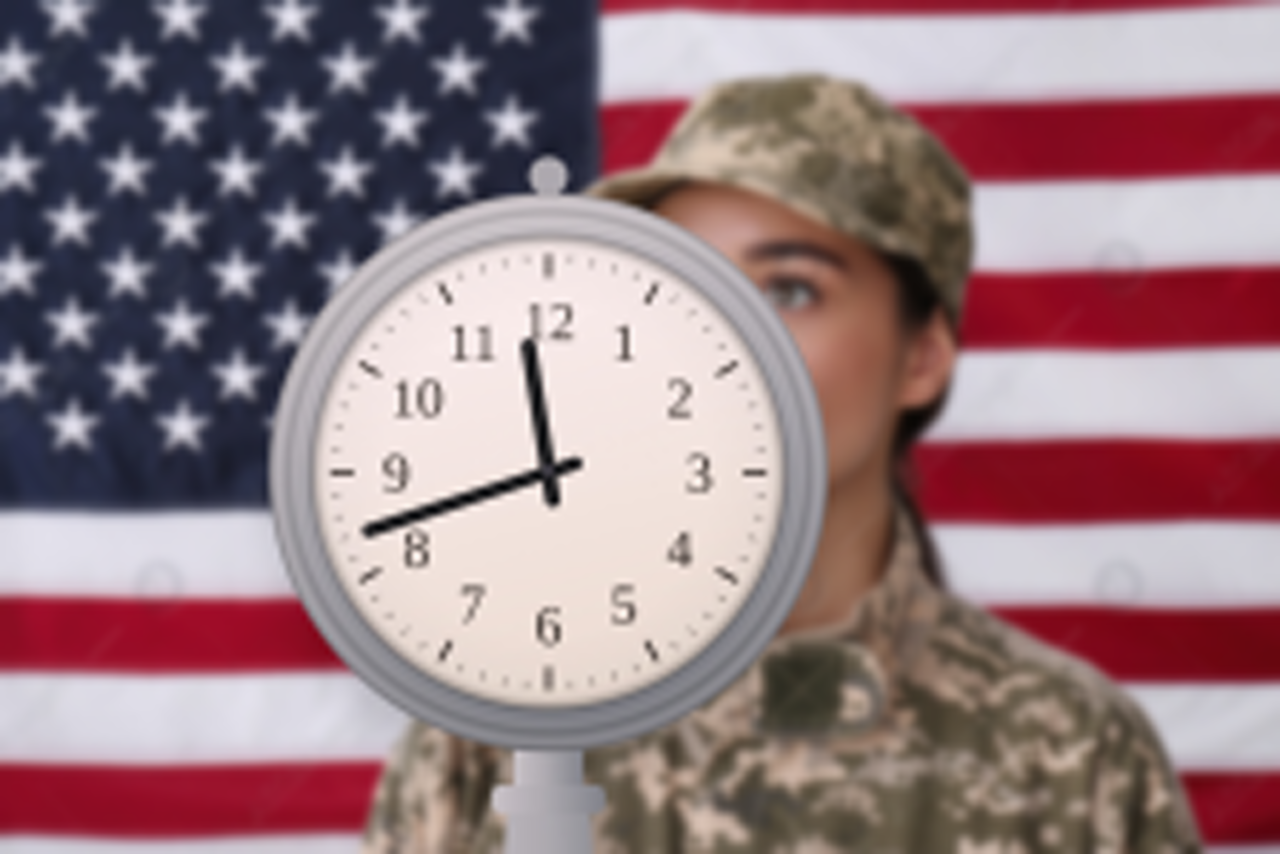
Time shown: {"hour": 11, "minute": 42}
